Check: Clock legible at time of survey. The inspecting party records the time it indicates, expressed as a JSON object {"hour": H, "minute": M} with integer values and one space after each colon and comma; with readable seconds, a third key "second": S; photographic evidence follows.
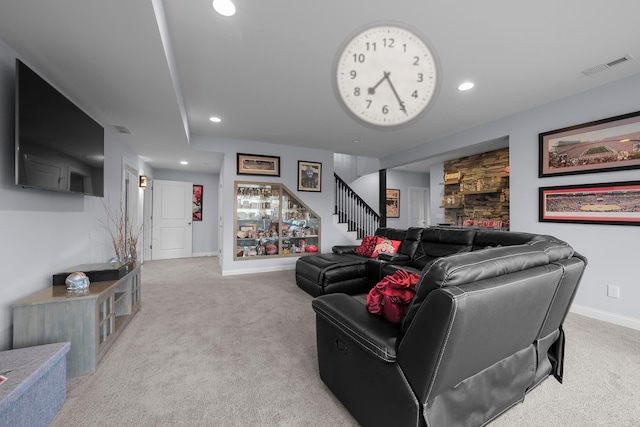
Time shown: {"hour": 7, "minute": 25}
